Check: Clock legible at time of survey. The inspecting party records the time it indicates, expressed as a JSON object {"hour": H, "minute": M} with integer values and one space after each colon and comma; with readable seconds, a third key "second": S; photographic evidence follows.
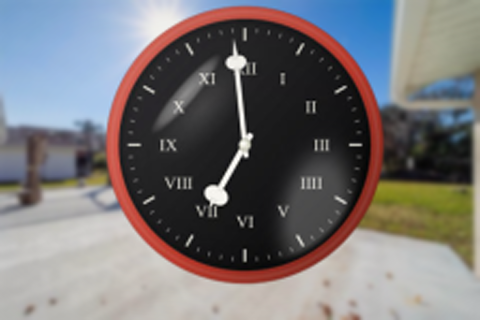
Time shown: {"hour": 6, "minute": 59}
